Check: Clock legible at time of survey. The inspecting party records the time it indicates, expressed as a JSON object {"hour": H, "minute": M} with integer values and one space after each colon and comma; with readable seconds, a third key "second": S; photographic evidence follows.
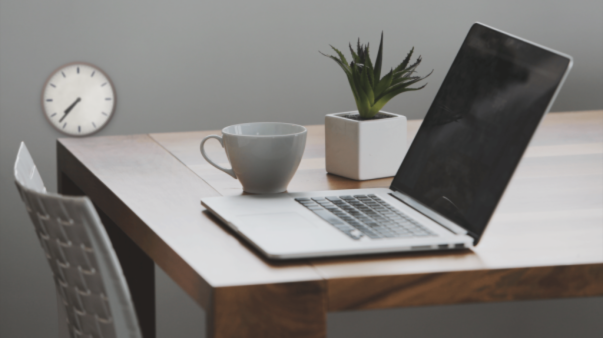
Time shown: {"hour": 7, "minute": 37}
